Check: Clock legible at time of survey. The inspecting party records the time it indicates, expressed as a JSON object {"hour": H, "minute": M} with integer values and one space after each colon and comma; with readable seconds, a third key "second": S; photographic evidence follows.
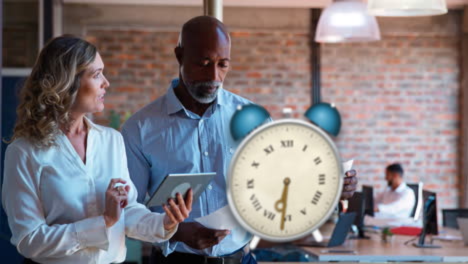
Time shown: {"hour": 6, "minute": 31}
